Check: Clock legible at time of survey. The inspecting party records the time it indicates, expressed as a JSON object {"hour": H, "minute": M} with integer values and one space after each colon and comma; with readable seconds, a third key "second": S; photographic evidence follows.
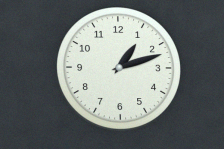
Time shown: {"hour": 1, "minute": 12}
